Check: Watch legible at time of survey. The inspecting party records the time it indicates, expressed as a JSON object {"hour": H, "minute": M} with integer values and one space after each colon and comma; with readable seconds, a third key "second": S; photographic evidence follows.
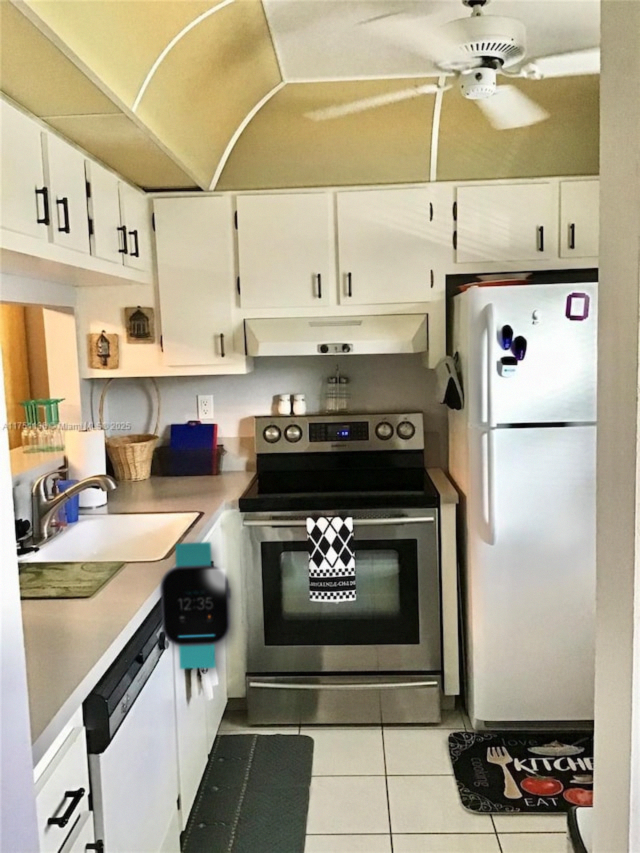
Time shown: {"hour": 12, "minute": 35}
